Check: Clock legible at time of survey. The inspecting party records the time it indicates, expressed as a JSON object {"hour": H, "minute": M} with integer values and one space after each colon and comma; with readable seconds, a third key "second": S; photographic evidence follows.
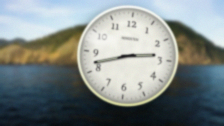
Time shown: {"hour": 2, "minute": 42}
